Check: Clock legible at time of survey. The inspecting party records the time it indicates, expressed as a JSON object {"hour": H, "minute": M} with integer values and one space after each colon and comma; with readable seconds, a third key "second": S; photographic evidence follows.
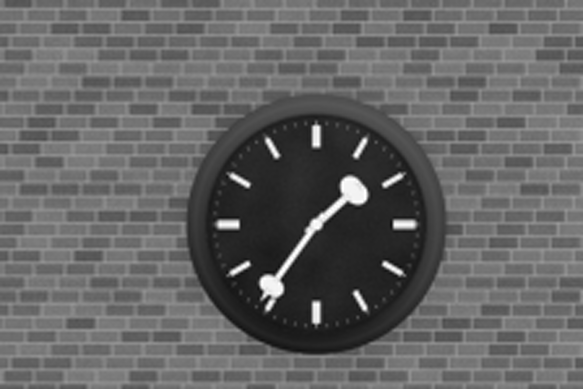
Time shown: {"hour": 1, "minute": 36}
